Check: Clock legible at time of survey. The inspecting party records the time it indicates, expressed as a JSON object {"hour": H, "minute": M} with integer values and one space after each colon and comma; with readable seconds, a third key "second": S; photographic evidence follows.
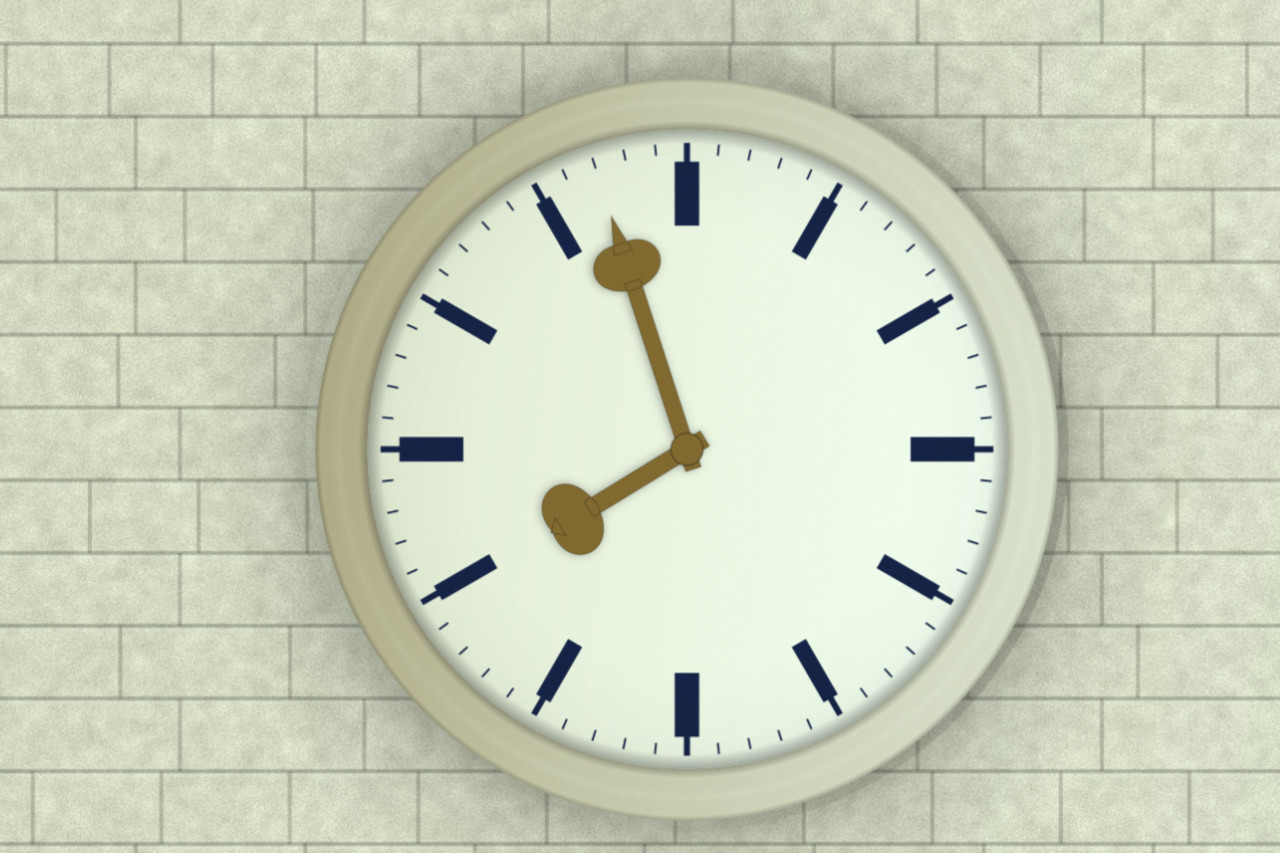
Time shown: {"hour": 7, "minute": 57}
